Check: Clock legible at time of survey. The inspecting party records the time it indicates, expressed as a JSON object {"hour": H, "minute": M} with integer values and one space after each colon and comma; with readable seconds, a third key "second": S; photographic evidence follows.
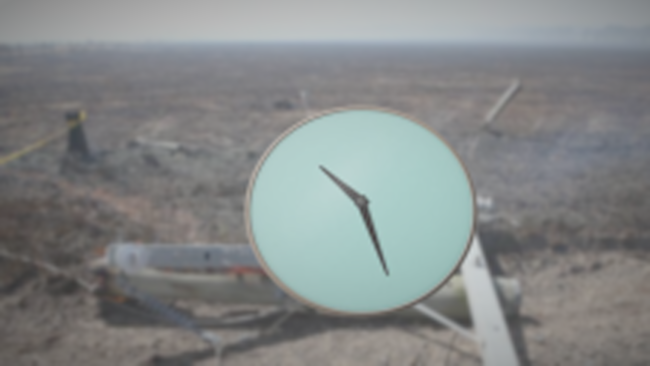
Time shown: {"hour": 10, "minute": 27}
